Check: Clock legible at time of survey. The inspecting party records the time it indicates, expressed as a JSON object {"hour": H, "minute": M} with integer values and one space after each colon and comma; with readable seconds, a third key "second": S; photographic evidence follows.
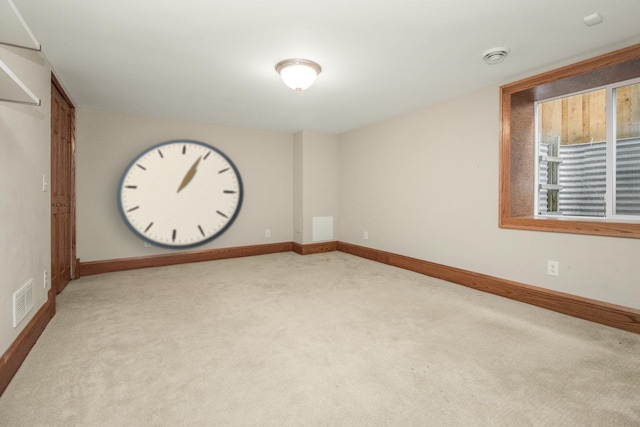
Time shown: {"hour": 1, "minute": 4}
